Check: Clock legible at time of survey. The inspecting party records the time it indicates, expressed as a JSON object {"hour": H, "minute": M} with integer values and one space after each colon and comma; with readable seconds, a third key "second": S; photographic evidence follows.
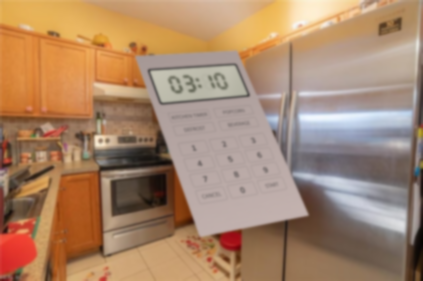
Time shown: {"hour": 3, "minute": 10}
